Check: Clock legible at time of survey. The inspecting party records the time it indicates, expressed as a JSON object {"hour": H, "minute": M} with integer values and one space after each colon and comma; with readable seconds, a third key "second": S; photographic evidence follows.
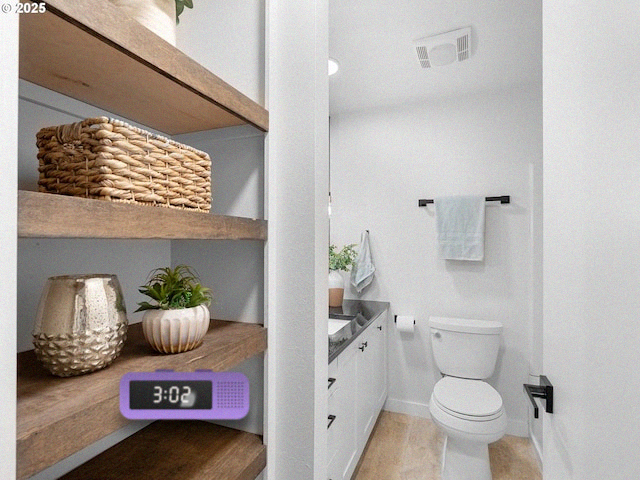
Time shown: {"hour": 3, "minute": 2}
